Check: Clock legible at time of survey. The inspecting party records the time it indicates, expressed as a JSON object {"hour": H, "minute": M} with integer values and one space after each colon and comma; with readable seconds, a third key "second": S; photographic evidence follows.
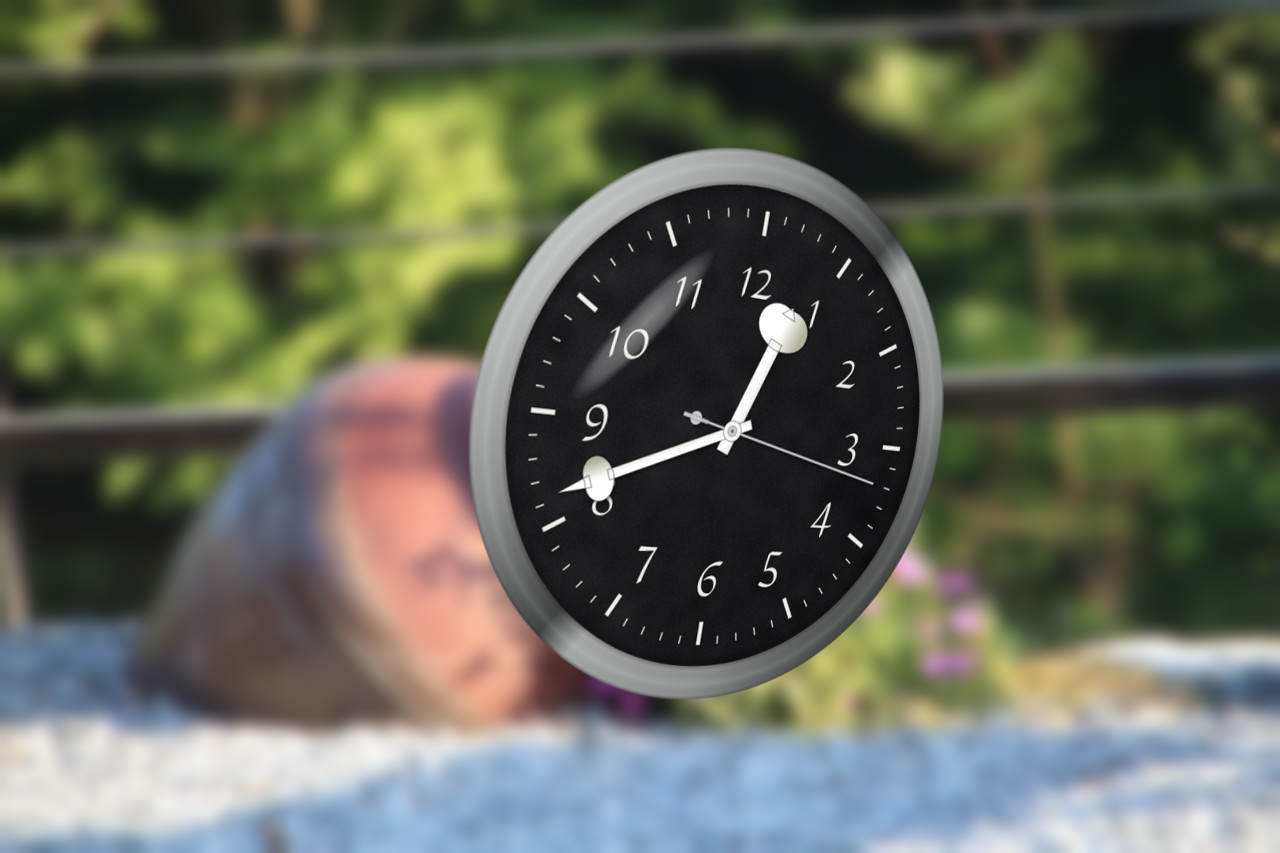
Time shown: {"hour": 12, "minute": 41, "second": 17}
